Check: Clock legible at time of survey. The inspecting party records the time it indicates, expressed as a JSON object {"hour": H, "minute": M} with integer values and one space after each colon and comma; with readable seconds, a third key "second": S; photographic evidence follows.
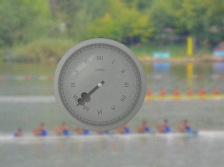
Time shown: {"hour": 7, "minute": 38}
